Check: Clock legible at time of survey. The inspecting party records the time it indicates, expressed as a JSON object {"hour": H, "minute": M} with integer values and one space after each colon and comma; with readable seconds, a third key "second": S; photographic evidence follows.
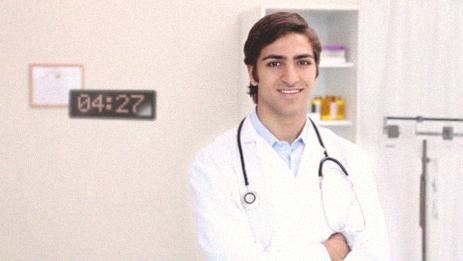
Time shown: {"hour": 4, "minute": 27}
